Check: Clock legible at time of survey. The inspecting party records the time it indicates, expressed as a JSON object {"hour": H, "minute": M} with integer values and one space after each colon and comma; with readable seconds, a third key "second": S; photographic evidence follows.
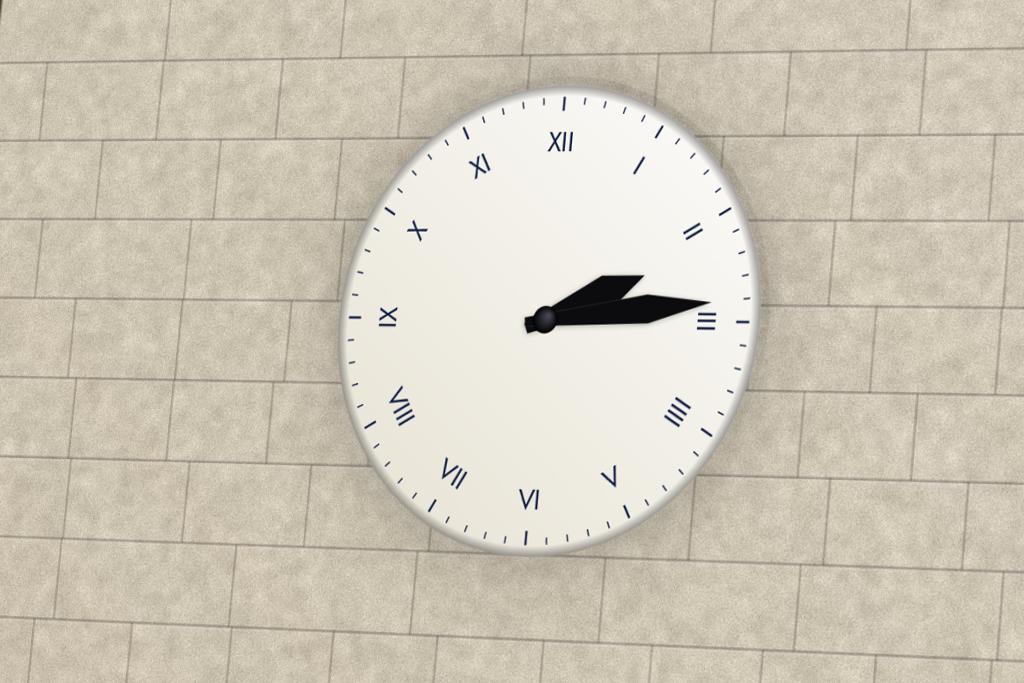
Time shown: {"hour": 2, "minute": 14}
